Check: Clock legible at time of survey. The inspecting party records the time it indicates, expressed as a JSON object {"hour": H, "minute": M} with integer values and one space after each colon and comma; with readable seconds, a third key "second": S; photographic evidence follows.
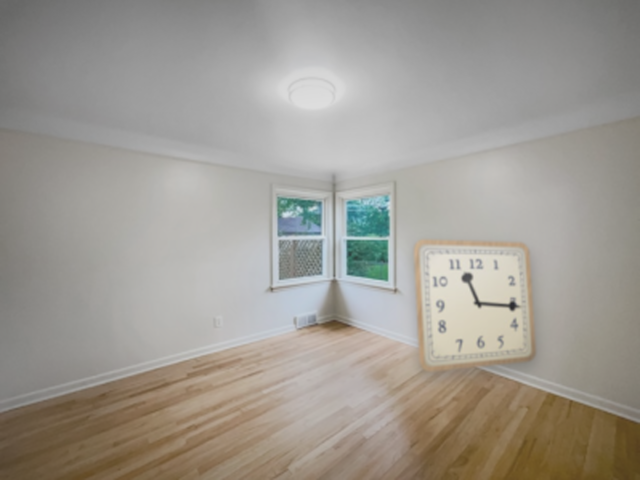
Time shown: {"hour": 11, "minute": 16}
